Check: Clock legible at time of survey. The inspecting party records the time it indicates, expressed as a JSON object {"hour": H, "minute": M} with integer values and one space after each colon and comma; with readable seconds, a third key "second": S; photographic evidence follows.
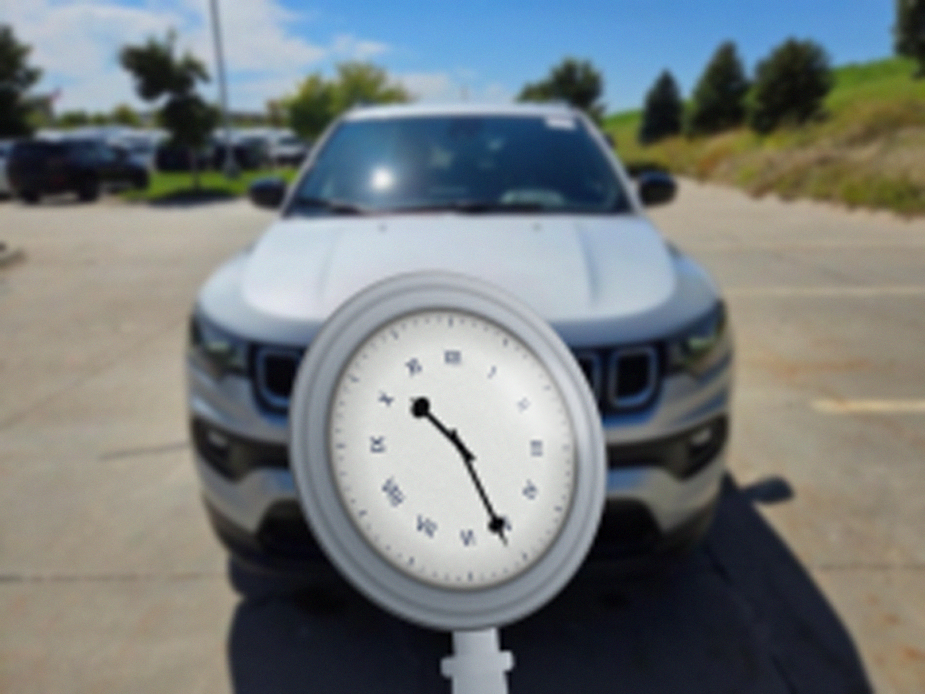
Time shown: {"hour": 10, "minute": 26}
